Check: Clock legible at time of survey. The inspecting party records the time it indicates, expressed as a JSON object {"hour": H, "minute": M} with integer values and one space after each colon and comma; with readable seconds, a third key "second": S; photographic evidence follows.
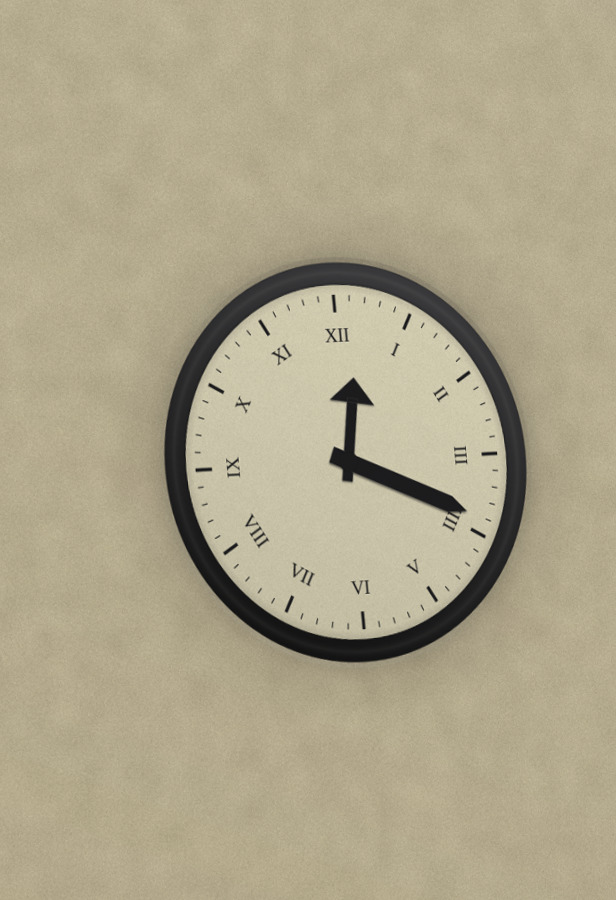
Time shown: {"hour": 12, "minute": 19}
